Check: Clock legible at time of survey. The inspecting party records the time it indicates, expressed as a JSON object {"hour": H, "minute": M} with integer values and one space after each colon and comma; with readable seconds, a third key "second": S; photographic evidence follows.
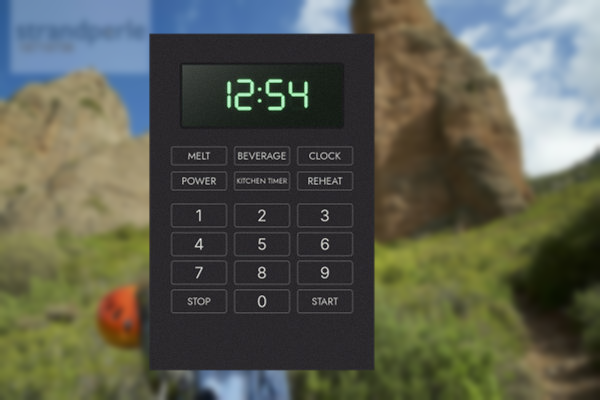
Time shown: {"hour": 12, "minute": 54}
